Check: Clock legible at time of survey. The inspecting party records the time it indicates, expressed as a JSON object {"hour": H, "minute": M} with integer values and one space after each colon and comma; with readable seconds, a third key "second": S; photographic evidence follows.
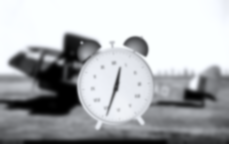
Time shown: {"hour": 12, "minute": 34}
